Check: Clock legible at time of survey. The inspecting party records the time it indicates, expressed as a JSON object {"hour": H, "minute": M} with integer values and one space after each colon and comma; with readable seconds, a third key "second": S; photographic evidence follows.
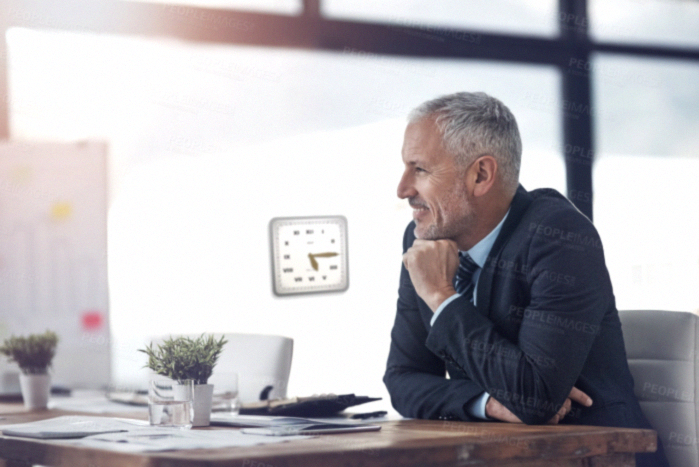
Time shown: {"hour": 5, "minute": 15}
